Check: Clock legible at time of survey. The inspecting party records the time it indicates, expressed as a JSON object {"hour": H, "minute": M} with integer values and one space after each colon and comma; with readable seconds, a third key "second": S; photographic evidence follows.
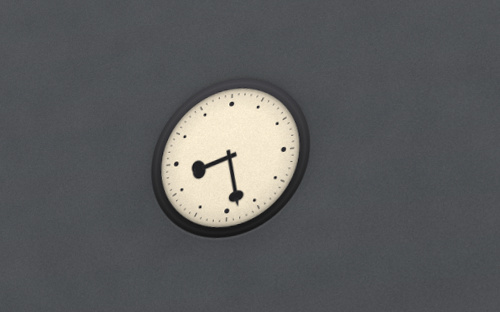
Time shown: {"hour": 8, "minute": 28}
